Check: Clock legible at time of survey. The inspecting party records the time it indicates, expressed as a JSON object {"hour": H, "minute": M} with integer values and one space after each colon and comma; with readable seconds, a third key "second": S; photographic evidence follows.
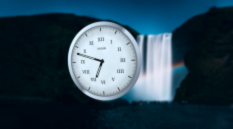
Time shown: {"hour": 6, "minute": 48}
